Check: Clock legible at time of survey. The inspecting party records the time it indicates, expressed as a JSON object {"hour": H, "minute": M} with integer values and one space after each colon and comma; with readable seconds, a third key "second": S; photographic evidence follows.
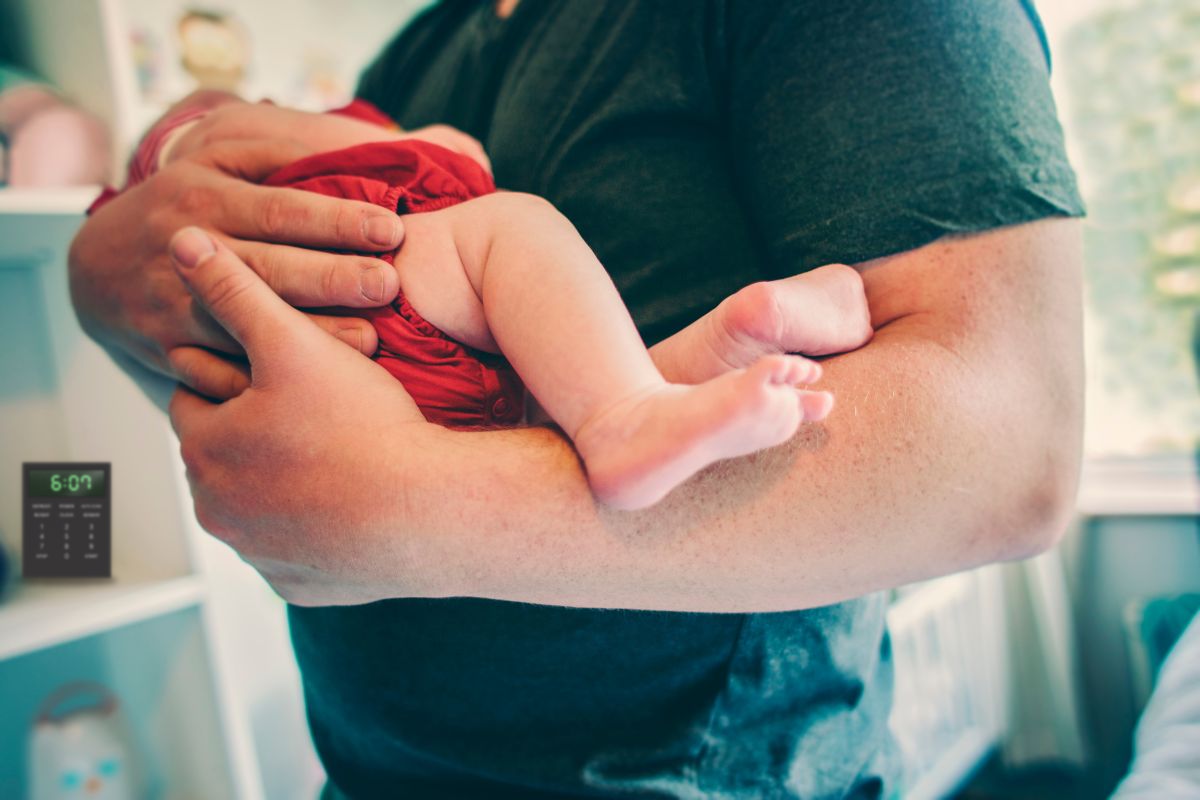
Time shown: {"hour": 6, "minute": 7}
